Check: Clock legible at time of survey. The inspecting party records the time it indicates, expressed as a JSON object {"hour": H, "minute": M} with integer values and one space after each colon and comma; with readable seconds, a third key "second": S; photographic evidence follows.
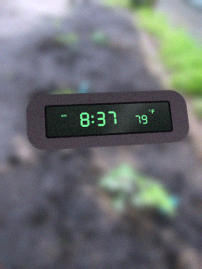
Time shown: {"hour": 8, "minute": 37}
